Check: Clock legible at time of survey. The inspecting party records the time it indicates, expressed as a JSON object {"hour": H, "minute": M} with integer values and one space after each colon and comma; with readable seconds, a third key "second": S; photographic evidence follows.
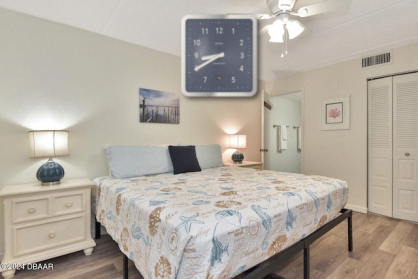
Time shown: {"hour": 8, "minute": 40}
